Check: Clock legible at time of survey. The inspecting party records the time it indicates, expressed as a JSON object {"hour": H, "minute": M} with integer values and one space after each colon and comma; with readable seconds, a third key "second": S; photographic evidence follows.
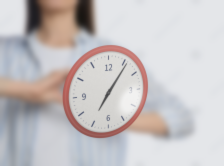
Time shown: {"hour": 7, "minute": 6}
